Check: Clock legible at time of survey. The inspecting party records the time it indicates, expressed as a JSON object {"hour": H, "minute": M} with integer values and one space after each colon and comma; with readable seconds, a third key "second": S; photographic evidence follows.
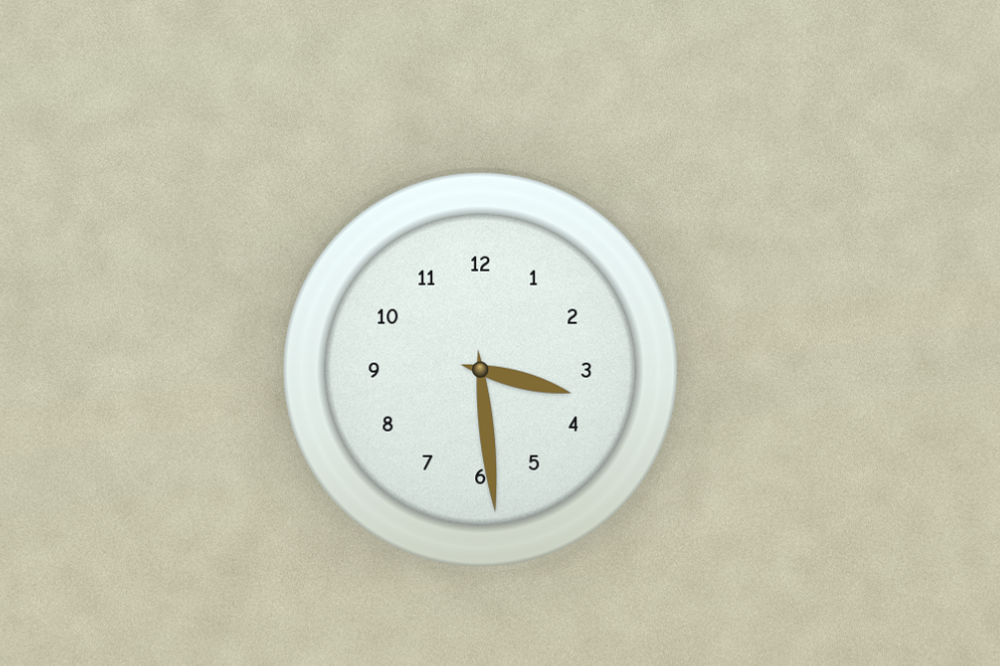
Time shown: {"hour": 3, "minute": 29}
